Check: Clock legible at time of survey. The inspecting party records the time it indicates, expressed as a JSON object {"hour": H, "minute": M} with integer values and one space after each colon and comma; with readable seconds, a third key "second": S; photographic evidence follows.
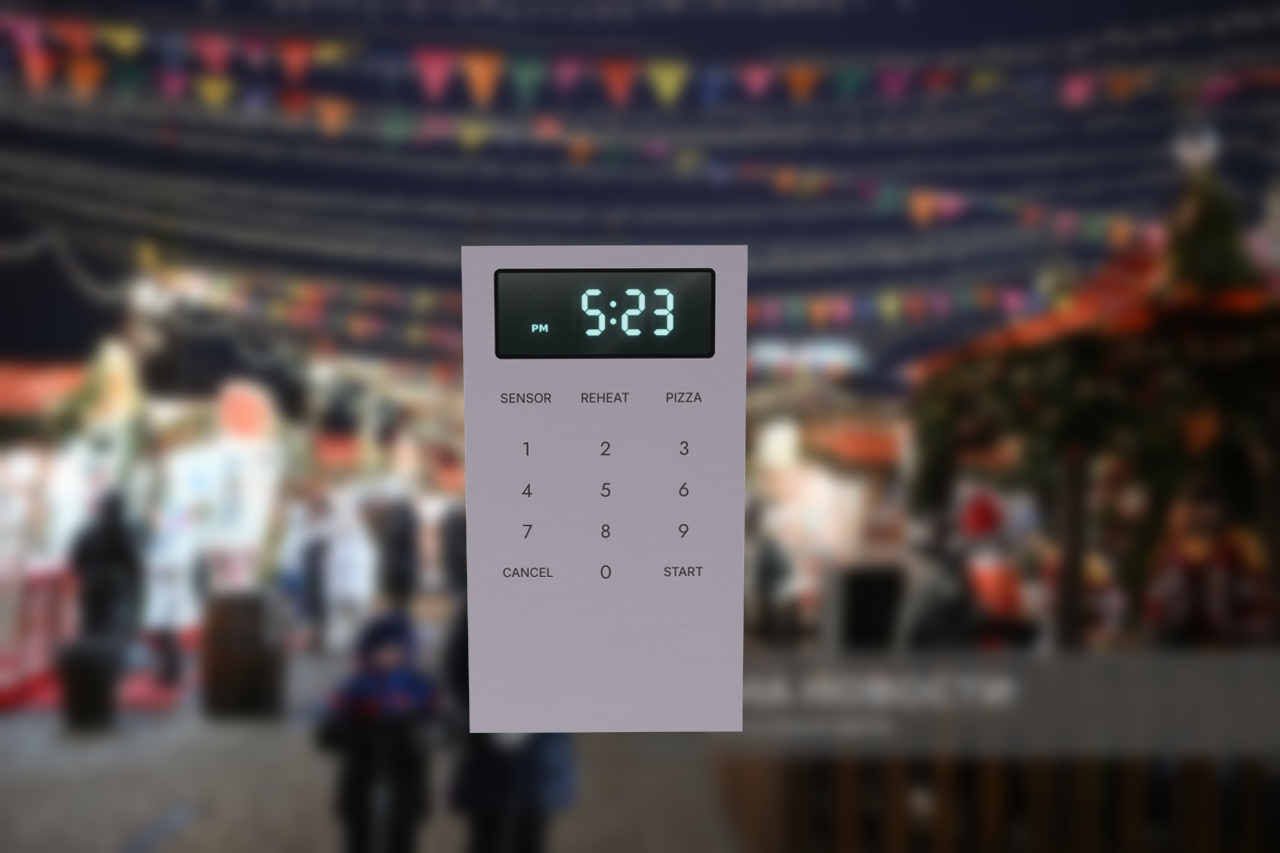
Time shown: {"hour": 5, "minute": 23}
